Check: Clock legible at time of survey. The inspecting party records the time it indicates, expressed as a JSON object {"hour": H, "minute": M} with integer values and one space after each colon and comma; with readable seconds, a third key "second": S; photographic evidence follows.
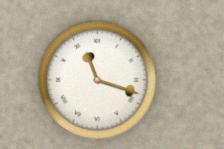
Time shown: {"hour": 11, "minute": 18}
